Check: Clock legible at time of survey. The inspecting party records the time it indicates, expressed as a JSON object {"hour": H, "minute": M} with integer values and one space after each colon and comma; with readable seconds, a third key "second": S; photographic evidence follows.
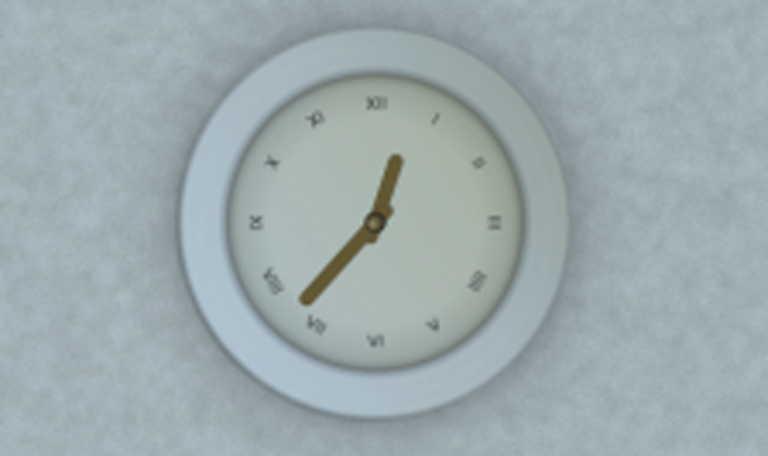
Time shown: {"hour": 12, "minute": 37}
